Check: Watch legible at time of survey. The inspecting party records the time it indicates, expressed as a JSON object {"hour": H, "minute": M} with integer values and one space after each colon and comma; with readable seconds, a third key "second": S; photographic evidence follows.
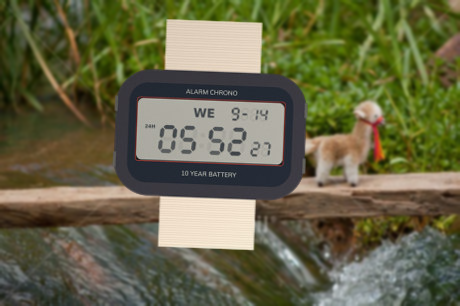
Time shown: {"hour": 5, "minute": 52, "second": 27}
